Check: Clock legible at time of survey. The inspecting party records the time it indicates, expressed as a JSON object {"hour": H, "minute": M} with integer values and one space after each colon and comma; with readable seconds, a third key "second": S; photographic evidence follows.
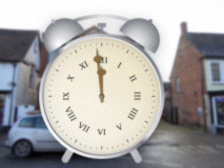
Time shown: {"hour": 11, "minute": 59}
